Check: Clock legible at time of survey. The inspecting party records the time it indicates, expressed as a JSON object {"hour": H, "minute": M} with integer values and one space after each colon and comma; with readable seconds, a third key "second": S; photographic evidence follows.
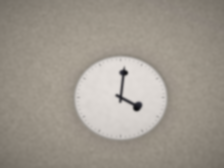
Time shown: {"hour": 4, "minute": 1}
